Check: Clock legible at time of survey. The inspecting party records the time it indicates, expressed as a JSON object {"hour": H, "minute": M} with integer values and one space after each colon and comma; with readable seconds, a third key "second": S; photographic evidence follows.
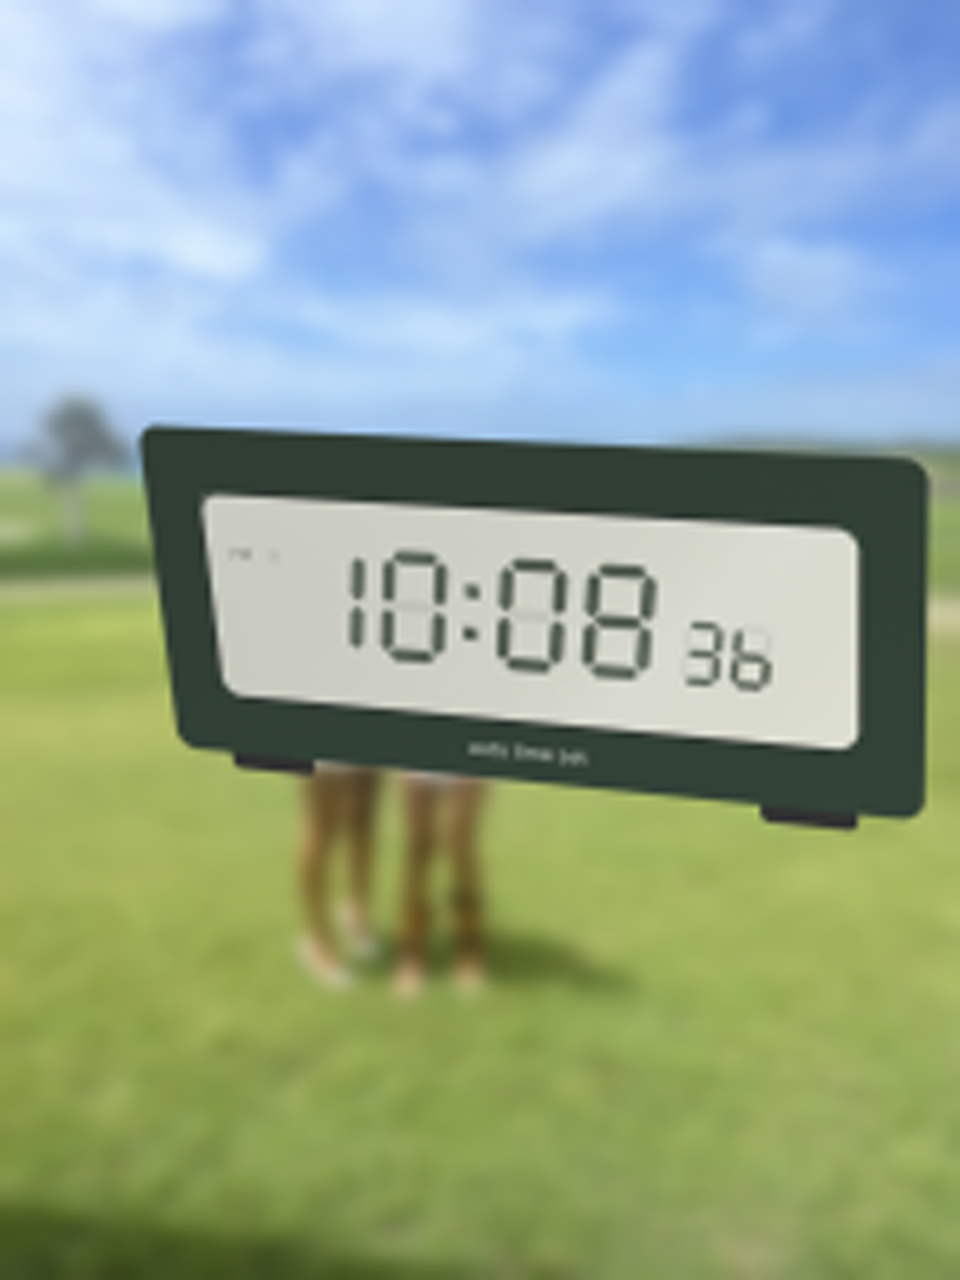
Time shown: {"hour": 10, "minute": 8, "second": 36}
